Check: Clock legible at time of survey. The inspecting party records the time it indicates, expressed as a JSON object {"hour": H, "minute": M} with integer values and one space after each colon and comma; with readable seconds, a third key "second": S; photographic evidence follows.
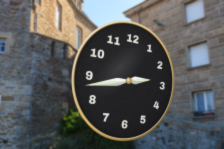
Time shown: {"hour": 2, "minute": 43}
